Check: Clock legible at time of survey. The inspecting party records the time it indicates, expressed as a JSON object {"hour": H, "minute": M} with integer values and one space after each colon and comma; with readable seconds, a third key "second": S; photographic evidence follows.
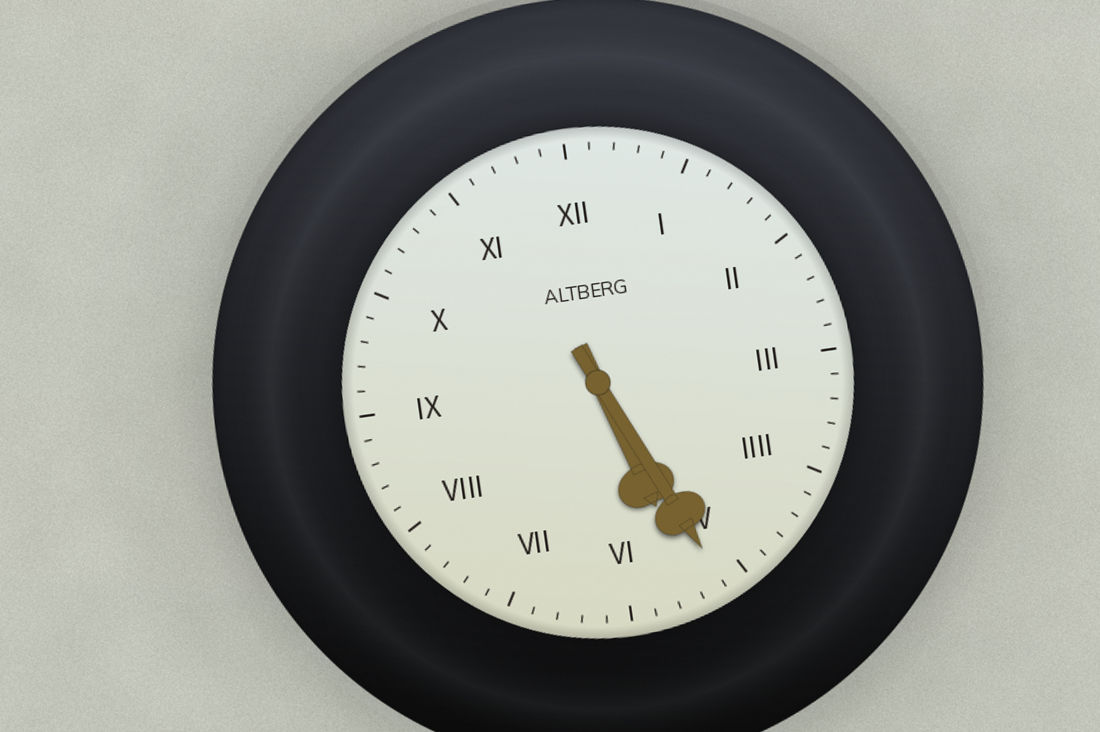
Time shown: {"hour": 5, "minute": 26}
